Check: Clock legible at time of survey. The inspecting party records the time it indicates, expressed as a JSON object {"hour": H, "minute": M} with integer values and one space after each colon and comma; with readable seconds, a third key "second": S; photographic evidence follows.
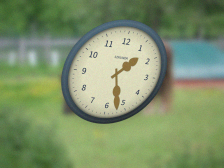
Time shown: {"hour": 1, "minute": 27}
